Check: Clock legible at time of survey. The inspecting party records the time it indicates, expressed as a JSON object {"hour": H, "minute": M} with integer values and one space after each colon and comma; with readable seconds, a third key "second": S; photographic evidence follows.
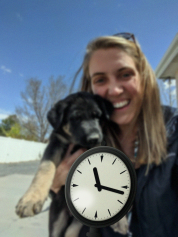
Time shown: {"hour": 11, "minute": 17}
